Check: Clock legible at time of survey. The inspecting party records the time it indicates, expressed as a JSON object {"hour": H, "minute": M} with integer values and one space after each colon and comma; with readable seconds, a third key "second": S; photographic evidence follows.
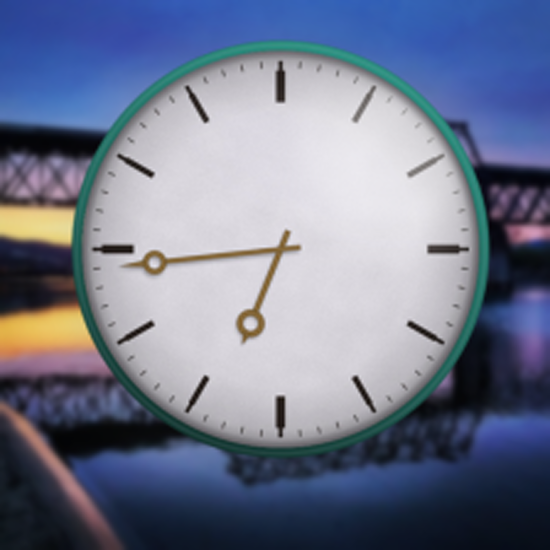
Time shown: {"hour": 6, "minute": 44}
